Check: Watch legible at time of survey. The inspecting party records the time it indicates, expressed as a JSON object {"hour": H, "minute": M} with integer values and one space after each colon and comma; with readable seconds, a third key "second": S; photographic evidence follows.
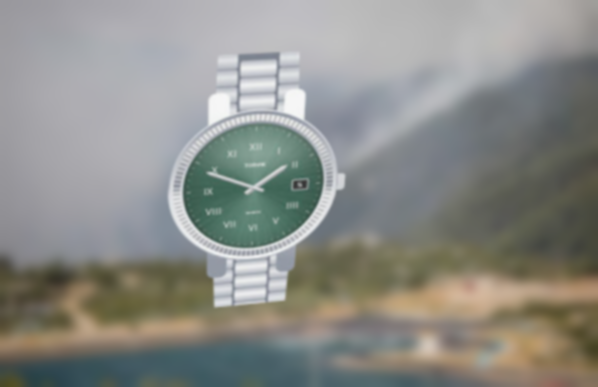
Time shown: {"hour": 1, "minute": 49}
